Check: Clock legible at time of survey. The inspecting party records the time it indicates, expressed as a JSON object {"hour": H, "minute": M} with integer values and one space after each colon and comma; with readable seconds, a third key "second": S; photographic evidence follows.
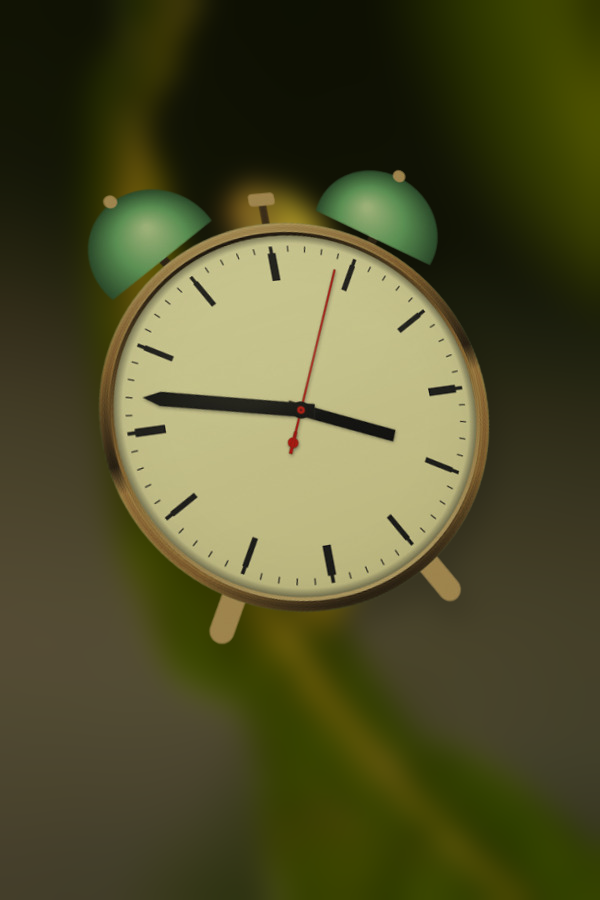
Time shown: {"hour": 3, "minute": 47, "second": 4}
